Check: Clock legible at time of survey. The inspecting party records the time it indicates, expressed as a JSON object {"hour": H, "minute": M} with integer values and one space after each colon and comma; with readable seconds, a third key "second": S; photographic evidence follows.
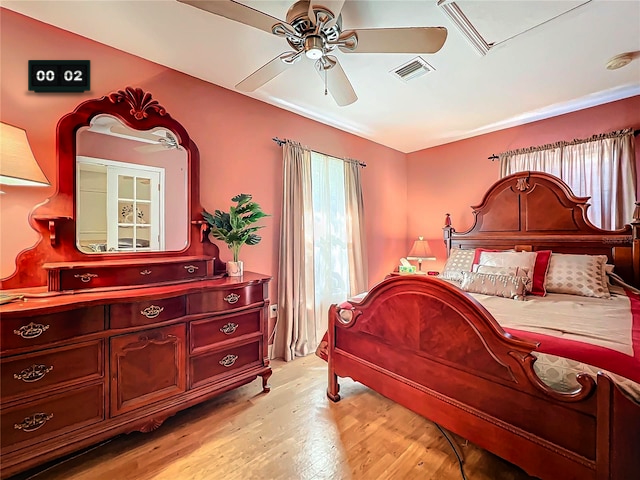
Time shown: {"hour": 0, "minute": 2}
